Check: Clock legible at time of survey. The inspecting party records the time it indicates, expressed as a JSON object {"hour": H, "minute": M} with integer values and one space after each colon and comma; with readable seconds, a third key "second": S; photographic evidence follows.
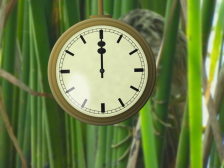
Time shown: {"hour": 12, "minute": 0}
